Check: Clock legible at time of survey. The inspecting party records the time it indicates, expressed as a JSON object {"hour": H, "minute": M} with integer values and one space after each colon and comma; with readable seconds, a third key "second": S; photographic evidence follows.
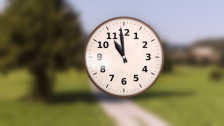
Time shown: {"hour": 10, "minute": 59}
